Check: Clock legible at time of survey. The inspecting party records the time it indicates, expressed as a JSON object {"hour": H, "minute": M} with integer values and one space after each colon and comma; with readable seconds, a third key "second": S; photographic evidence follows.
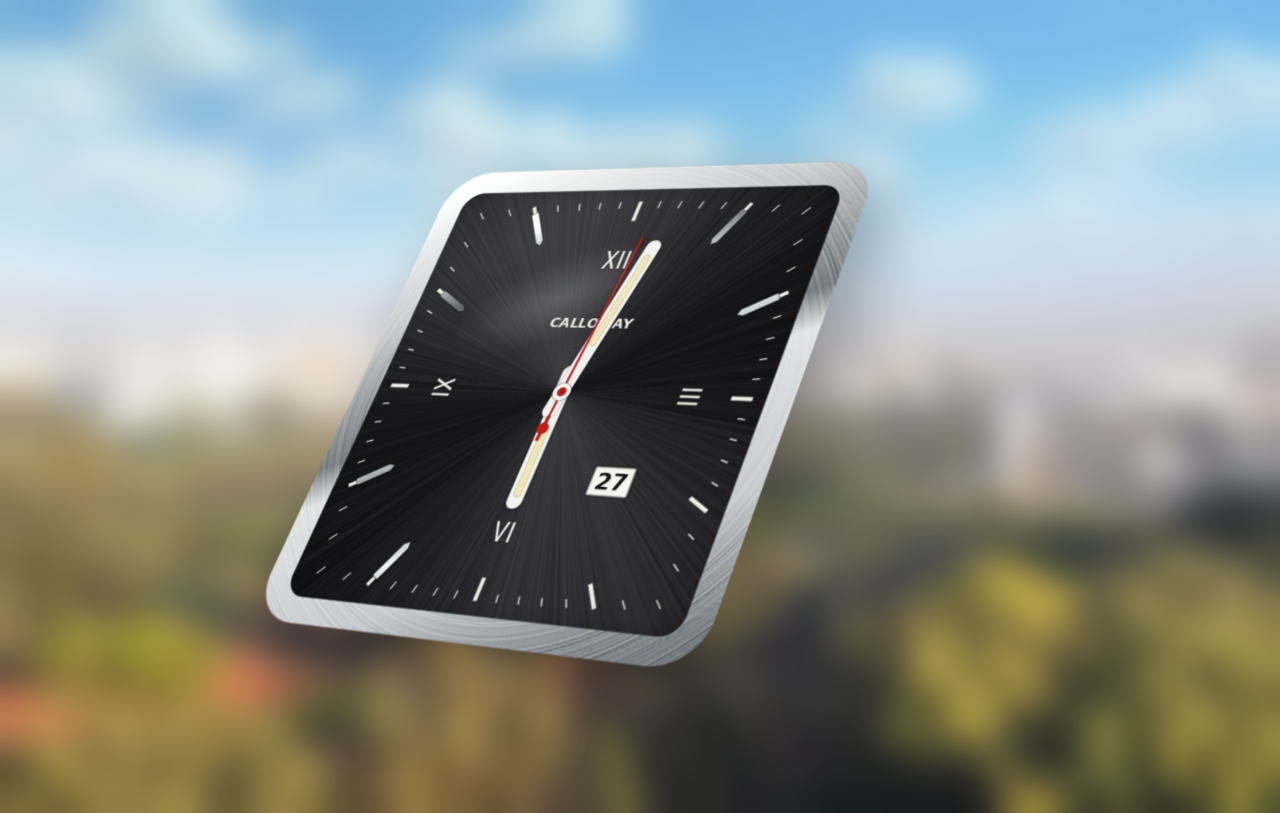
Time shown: {"hour": 6, "minute": 2, "second": 1}
